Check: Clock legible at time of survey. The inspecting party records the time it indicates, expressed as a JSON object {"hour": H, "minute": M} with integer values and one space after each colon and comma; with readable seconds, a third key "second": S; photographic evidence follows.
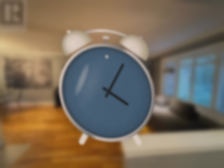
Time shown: {"hour": 4, "minute": 5}
